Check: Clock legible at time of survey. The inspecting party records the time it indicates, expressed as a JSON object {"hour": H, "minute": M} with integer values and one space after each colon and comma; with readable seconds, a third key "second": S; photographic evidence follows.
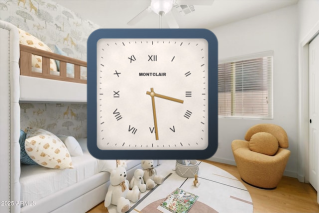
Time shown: {"hour": 3, "minute": 29}
